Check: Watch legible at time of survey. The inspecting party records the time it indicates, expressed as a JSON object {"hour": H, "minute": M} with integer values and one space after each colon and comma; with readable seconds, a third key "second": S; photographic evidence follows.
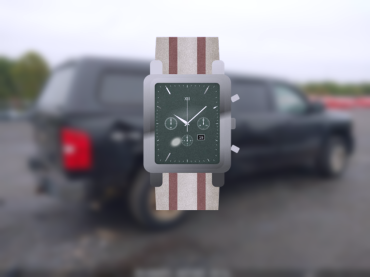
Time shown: {"hour": 10, "minute": 8}
